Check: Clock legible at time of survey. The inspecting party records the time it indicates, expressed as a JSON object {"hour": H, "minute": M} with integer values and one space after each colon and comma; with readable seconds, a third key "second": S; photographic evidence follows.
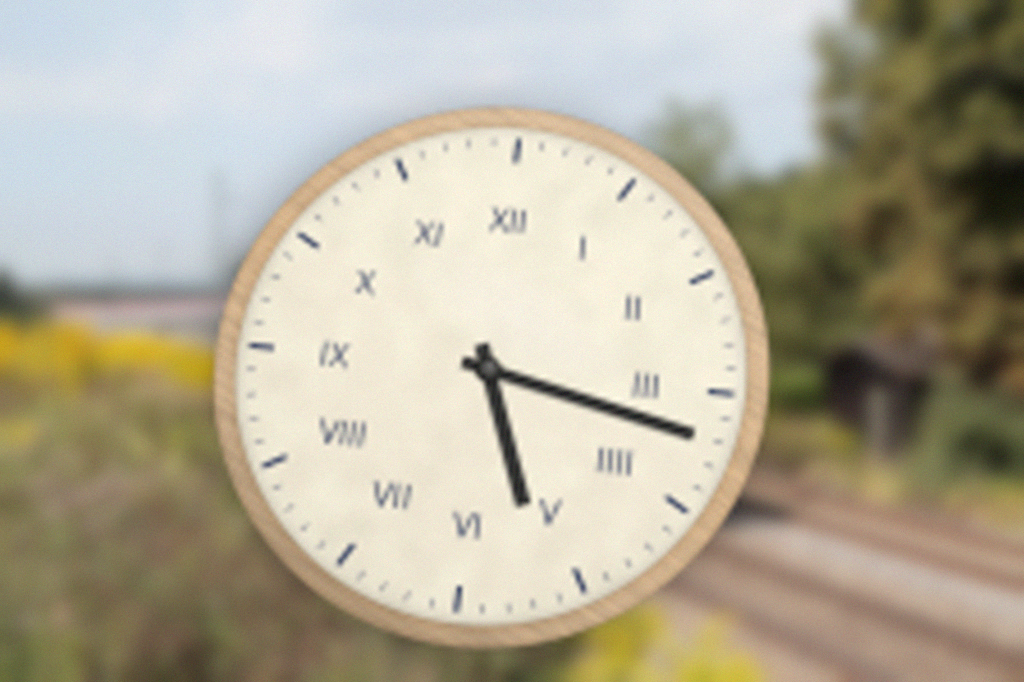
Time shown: {"hour": 5, "minute": 17}
